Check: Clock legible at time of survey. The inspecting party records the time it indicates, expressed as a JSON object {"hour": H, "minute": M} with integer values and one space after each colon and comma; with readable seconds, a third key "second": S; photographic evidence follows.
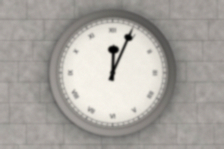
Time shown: {"hour": 12, "minute": 4}
